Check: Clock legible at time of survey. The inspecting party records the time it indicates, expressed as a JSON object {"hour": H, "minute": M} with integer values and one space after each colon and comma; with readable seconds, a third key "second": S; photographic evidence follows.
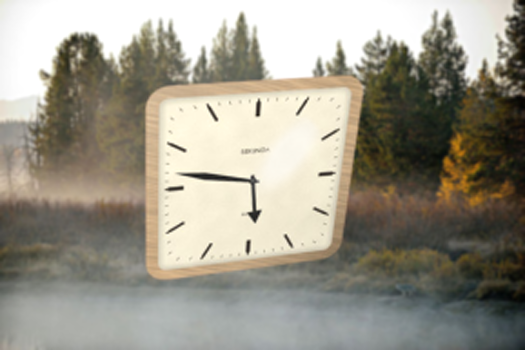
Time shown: {"hour": 5, "minute": 47}
